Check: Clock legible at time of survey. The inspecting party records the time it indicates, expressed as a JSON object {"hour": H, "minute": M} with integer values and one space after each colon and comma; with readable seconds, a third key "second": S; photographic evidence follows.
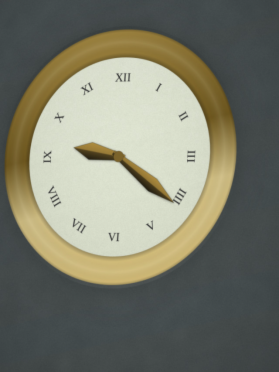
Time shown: {"hour": 9, "minute": 21}
